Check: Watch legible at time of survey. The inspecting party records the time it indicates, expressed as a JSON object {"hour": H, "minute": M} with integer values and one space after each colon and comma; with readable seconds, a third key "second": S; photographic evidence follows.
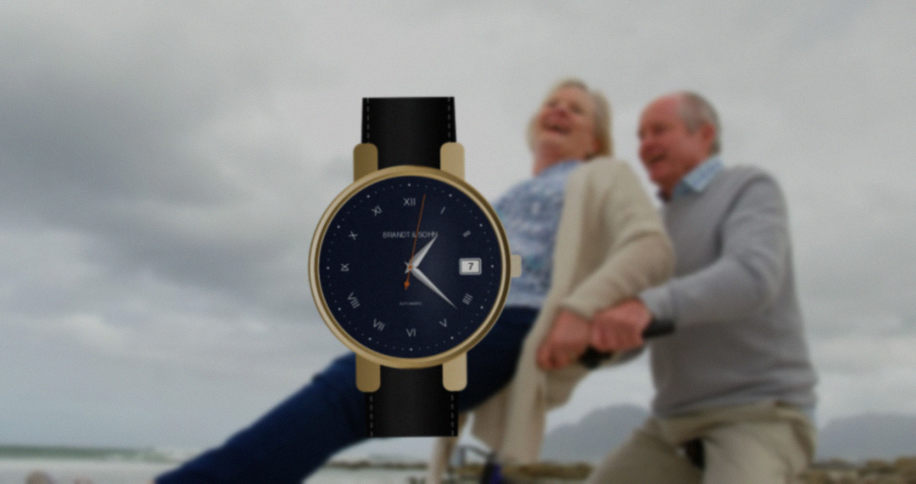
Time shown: {"hour": 1, "minute": 22, "second": 2}
